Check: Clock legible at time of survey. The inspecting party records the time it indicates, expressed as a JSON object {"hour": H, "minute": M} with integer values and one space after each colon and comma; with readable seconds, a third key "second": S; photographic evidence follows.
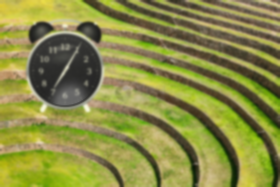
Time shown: {"hour": 7, "minute": 5}
